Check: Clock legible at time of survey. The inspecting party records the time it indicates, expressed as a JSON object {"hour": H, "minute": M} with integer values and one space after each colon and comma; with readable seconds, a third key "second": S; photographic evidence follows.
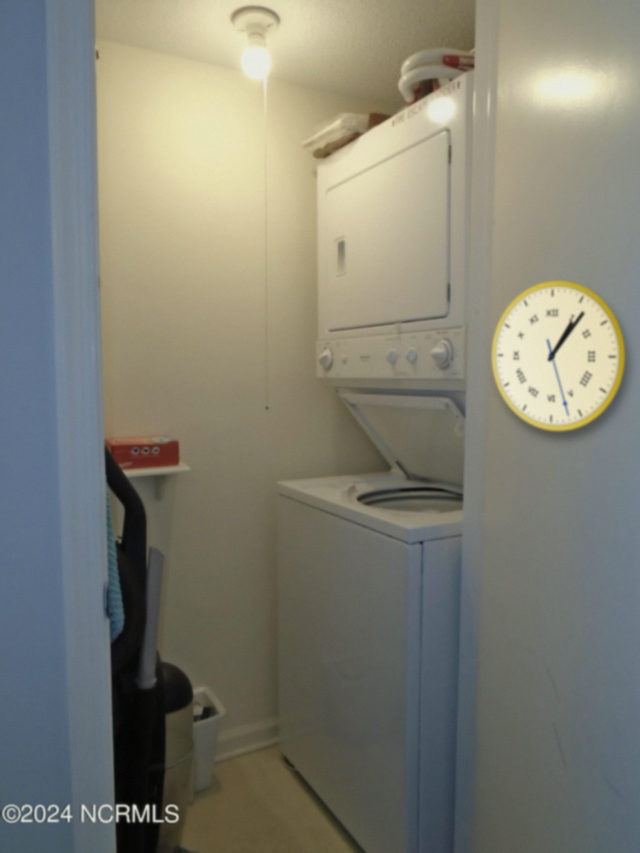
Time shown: {"hour": 1, "minute": 6, "second": 27}
